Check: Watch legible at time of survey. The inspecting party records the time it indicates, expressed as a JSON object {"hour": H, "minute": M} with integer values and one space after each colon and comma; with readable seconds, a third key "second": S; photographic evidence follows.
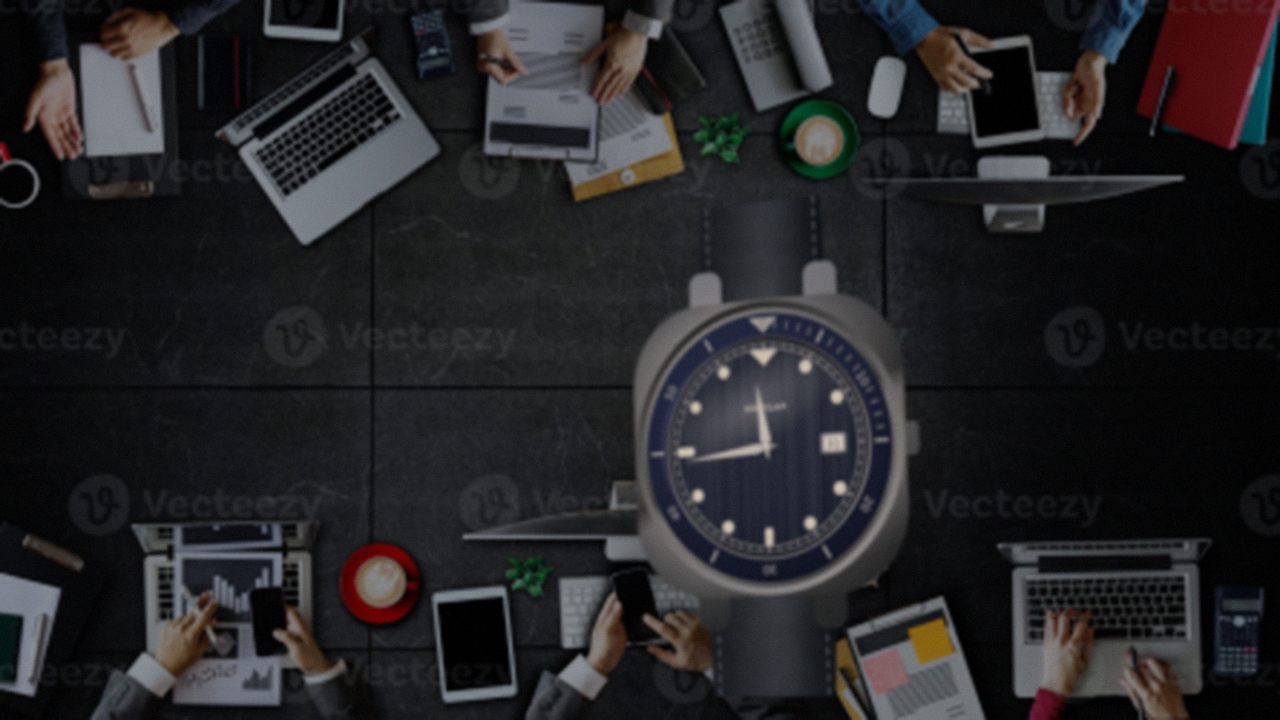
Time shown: {"hour": 11, "minute": 44}
